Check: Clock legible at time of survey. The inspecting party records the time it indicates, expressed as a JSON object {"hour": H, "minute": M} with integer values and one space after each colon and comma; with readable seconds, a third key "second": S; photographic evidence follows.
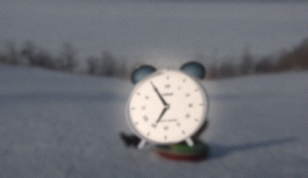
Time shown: {"hour": 6, "minute": 55}
